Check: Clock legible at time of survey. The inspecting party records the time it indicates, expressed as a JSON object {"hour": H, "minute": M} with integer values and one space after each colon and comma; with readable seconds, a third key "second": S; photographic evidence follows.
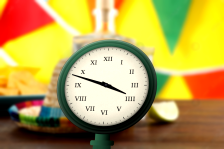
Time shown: {"hour": 3, "minute": 48}
